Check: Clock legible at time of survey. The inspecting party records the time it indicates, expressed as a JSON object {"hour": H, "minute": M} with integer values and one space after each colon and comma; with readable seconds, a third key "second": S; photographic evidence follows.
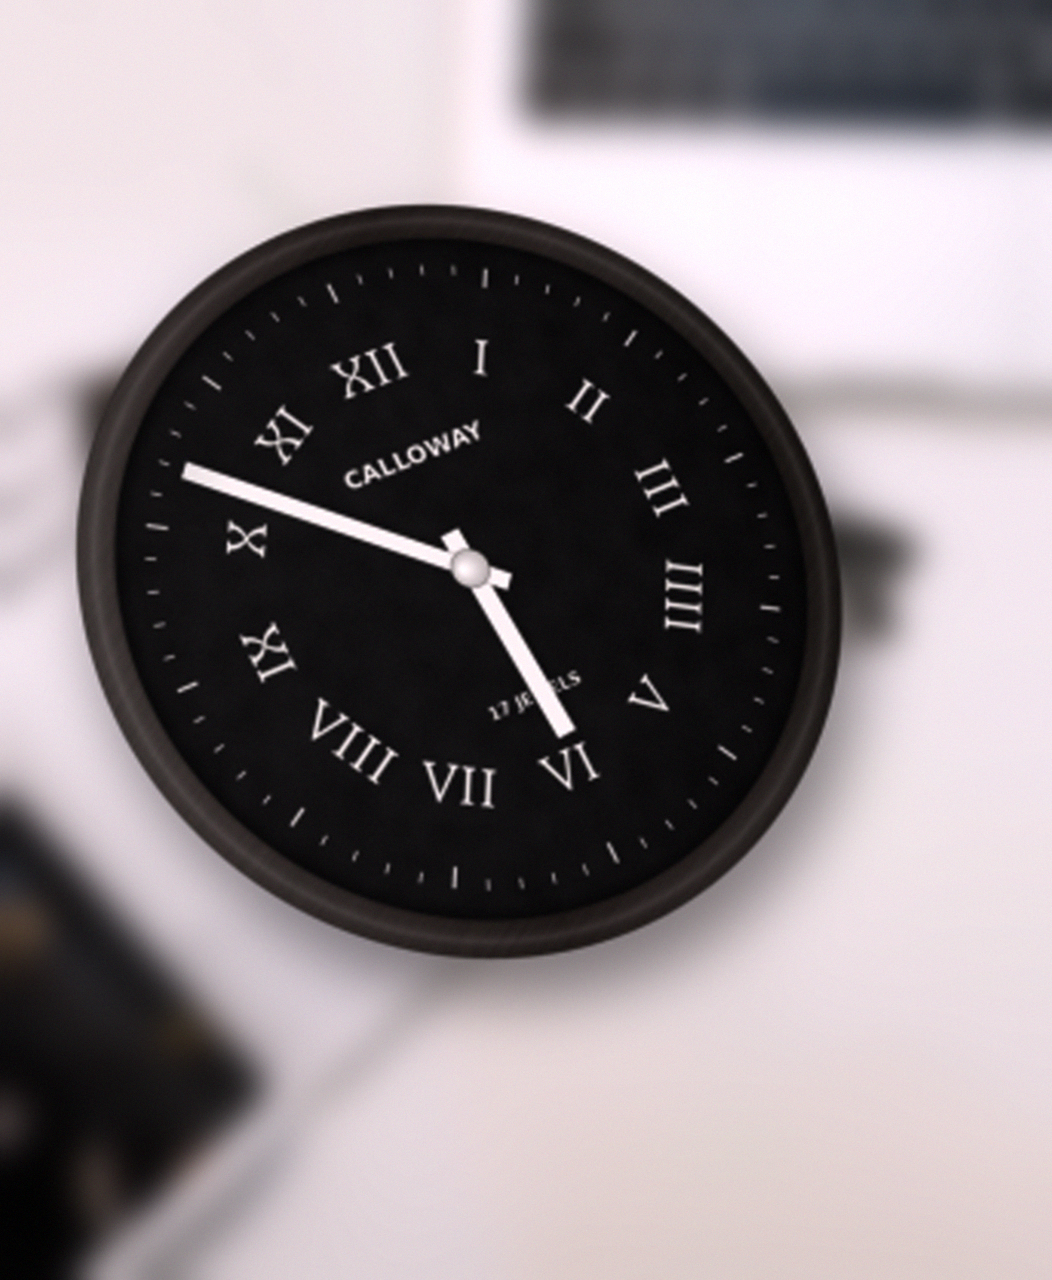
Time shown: {"hour": 5, "minute": 52}
